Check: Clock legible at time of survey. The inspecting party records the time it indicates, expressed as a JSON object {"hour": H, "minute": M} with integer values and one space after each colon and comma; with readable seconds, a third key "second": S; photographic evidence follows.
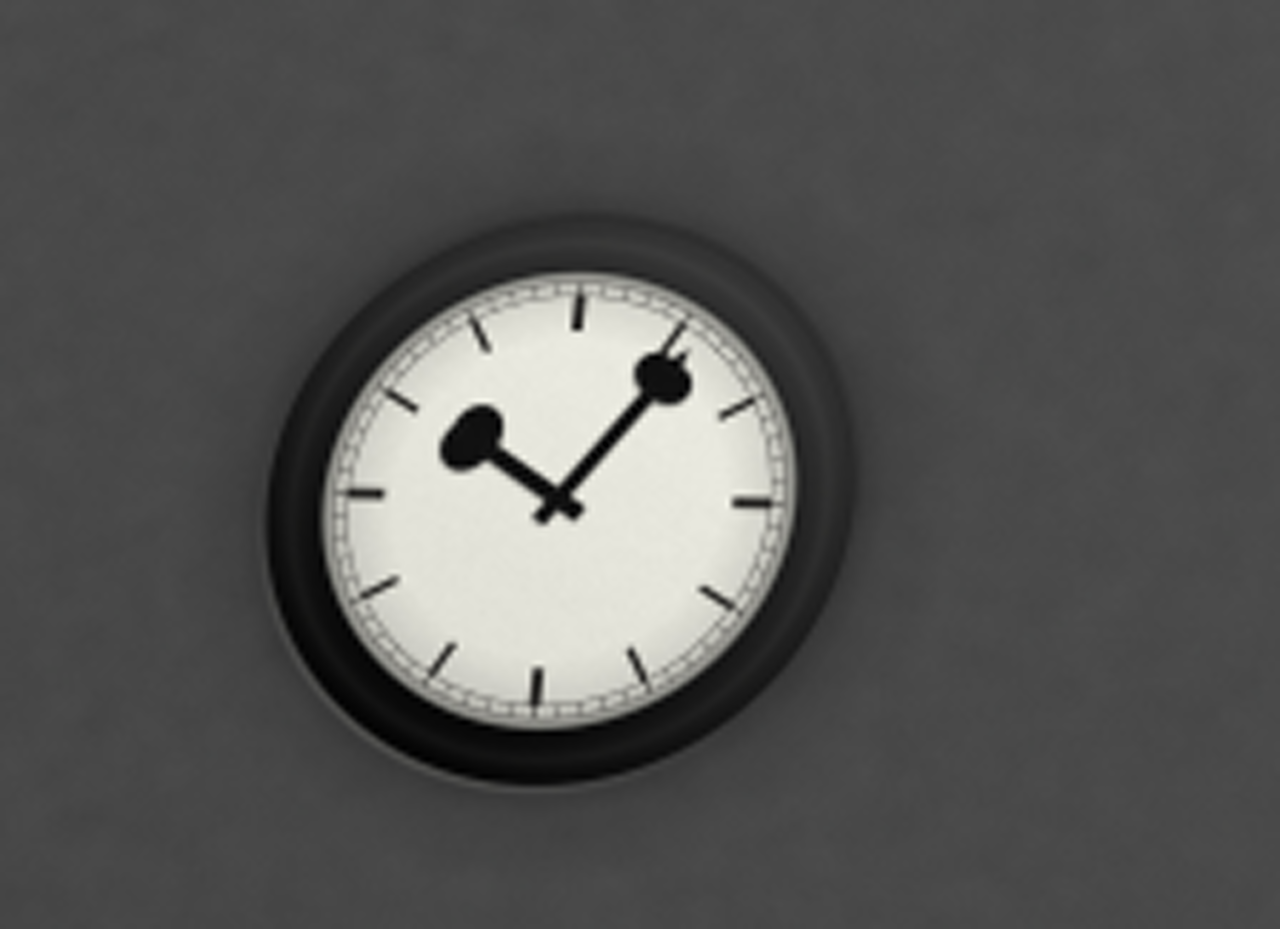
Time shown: {"hour": 10, "minute": 6}
